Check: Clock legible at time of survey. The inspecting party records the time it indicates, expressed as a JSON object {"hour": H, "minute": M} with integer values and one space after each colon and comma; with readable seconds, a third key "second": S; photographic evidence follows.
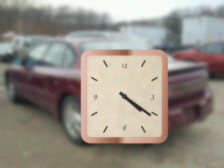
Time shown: {"hour": 4, "minute": 21}
